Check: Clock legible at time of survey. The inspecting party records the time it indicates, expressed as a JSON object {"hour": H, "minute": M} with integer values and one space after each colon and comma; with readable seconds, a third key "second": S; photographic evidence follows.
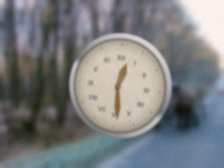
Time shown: {"hour": 12, "minute": 29}
